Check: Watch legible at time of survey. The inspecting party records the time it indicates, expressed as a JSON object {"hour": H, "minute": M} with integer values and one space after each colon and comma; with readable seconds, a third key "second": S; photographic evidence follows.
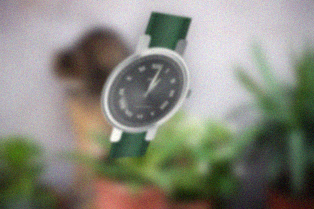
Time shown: {"hour": 1, "minute": 2}
